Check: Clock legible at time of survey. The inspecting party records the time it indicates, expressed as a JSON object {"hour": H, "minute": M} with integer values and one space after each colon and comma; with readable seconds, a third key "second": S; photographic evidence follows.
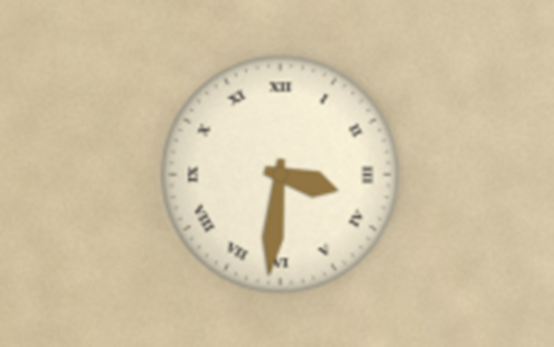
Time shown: {"hour": 3, "minute": 31}
